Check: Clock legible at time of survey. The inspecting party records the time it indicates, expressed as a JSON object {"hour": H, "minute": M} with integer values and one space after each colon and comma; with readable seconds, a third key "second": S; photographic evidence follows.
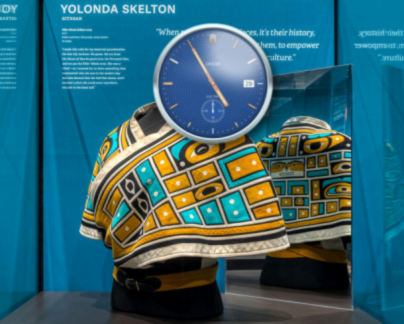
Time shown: {"hour": 4, "minute": 55}
